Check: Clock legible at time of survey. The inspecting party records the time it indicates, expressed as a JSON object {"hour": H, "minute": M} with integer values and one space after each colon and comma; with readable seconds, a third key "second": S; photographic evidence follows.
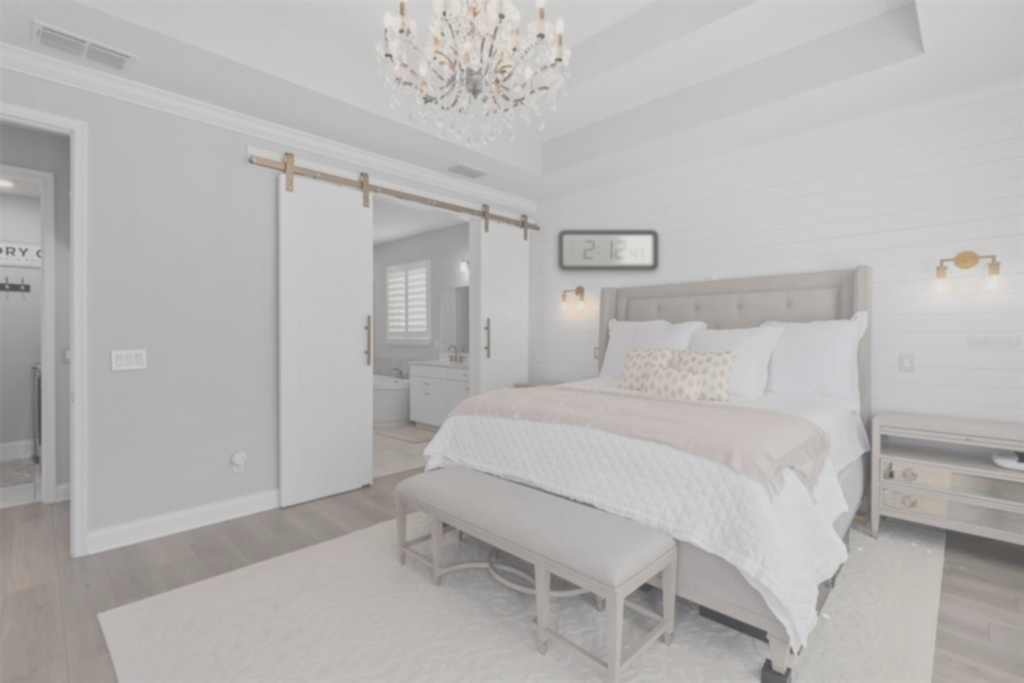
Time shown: {"hour": 2, "minute": 12}
